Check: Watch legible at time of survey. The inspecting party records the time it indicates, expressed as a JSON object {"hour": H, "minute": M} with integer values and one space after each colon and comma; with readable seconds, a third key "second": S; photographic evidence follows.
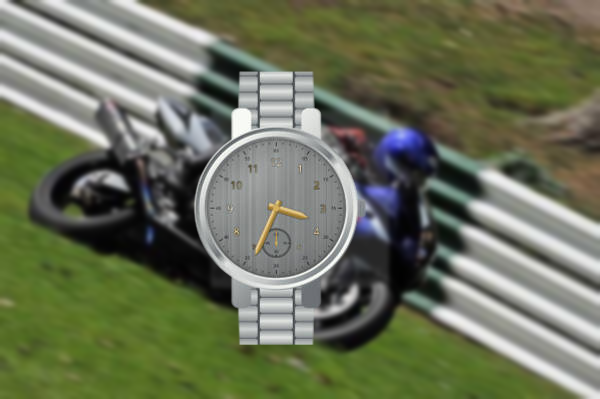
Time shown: {"hour": 3, "minute": 34}
